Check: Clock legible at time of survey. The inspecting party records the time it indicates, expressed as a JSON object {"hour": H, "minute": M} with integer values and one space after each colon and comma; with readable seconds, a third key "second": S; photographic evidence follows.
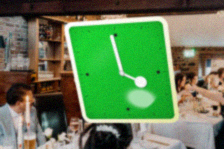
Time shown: {"hour": 3, "minute": 59}
